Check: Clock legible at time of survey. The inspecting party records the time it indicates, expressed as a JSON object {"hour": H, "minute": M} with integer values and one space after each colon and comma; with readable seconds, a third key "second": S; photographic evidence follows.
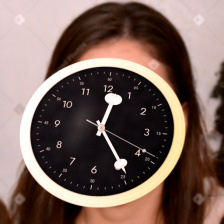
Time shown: {"hour": 12, "minute": 24, "second": 19}
